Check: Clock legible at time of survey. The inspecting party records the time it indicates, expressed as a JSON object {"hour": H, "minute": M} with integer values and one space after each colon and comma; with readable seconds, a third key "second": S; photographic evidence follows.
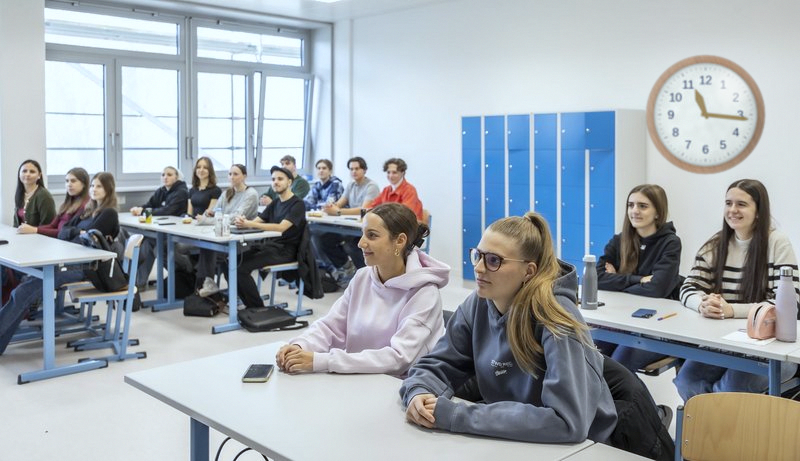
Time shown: {"hour": 11, "minute": 16}
